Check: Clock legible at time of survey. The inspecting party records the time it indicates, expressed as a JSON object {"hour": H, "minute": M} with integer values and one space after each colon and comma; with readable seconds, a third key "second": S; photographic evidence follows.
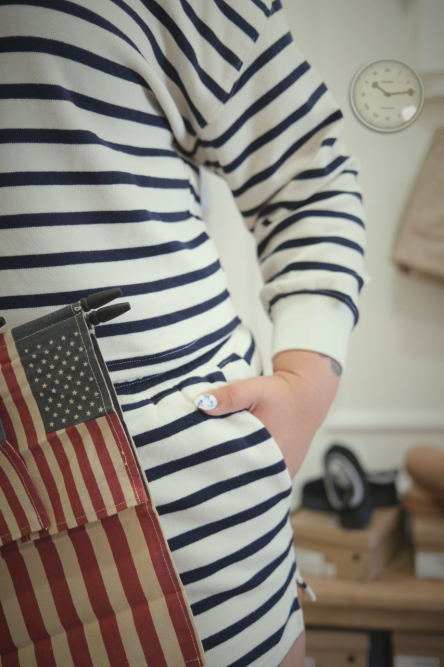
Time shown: {"hour": 10, "minute": 14}
